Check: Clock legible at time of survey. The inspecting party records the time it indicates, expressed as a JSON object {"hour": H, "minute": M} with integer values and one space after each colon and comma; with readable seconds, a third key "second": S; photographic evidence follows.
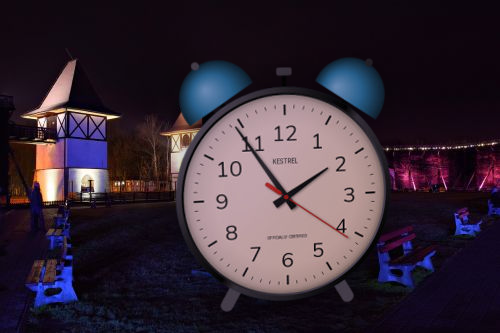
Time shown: {"hour": 1, "minute": 54, "second": 21}
